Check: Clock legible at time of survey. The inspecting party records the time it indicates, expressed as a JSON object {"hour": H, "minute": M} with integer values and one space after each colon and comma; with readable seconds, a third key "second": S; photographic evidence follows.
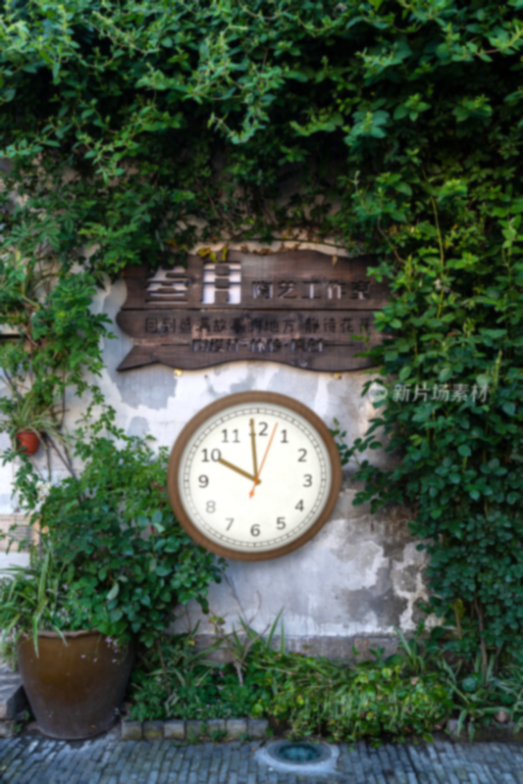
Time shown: {"hour": 9, "minute": 59, "second": 3}
